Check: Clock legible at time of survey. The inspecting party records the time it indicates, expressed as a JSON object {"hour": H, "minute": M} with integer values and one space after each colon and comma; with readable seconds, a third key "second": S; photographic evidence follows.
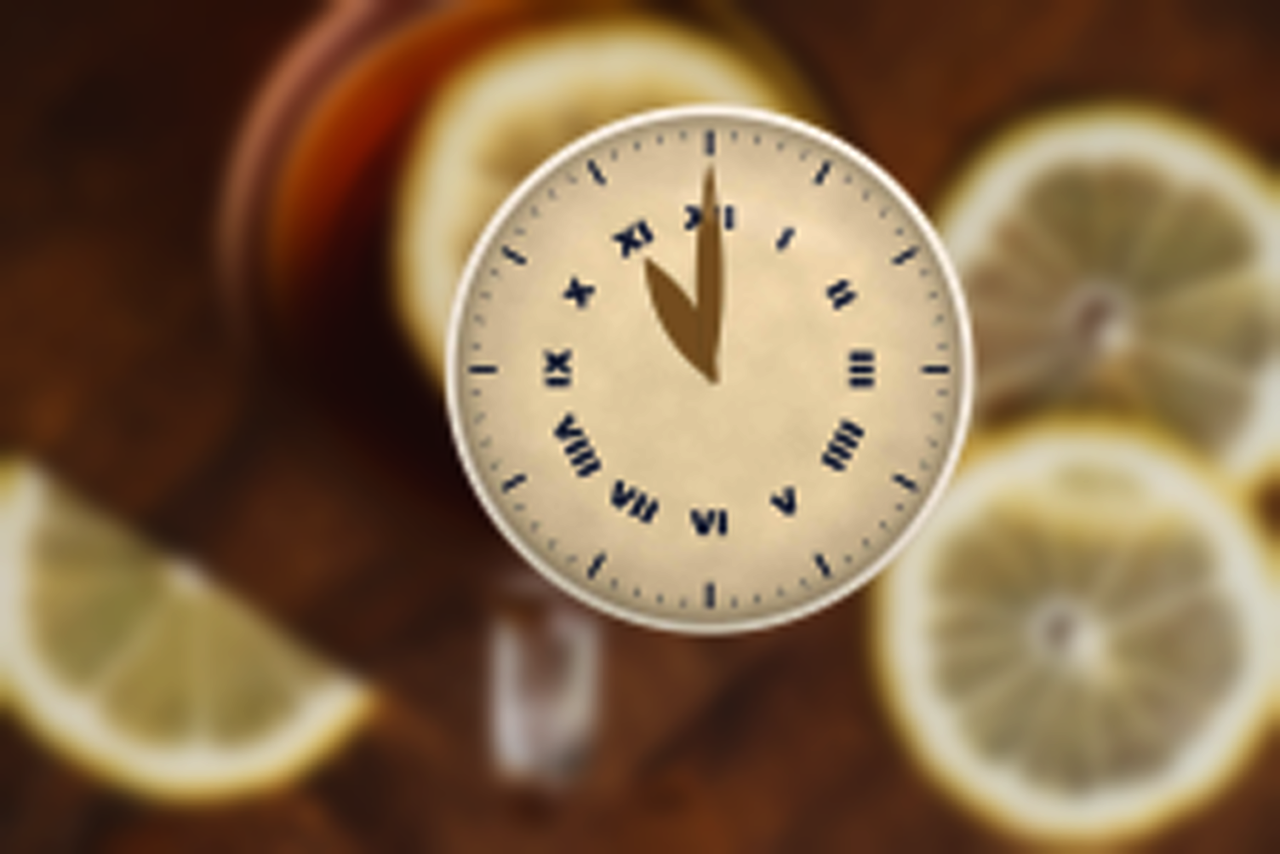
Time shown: {"hour": 11, "minute": 0}
